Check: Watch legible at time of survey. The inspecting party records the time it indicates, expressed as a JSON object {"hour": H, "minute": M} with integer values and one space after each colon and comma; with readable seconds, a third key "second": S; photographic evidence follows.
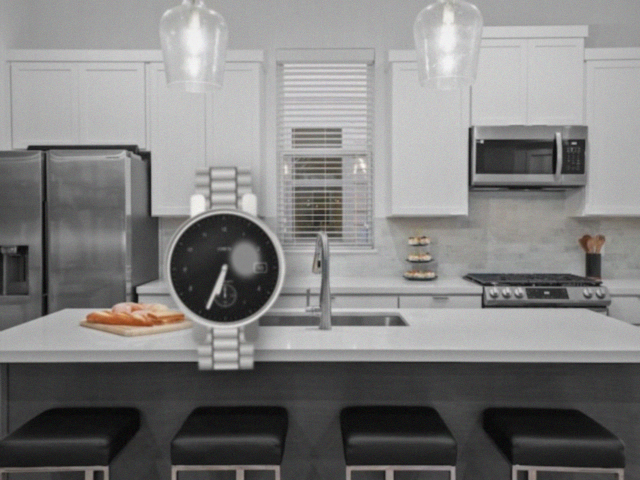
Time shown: {"hour": 6, "minute": 34}
